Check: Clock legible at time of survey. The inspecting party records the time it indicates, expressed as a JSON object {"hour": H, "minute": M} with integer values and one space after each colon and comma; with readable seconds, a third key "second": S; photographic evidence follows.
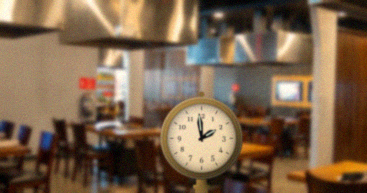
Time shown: {"hour": 1, "minute": 59}
